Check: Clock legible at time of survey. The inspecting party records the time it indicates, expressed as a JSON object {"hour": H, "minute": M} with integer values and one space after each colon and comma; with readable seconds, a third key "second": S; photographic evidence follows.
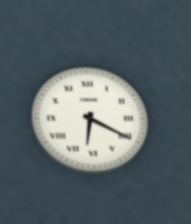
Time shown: {"hour": 6, "minute": 20}
